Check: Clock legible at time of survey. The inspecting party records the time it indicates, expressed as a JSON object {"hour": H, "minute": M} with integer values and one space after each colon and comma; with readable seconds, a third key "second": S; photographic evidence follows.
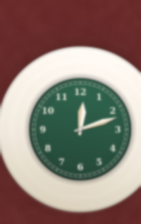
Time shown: {"hour": 12, "minute": 12}
